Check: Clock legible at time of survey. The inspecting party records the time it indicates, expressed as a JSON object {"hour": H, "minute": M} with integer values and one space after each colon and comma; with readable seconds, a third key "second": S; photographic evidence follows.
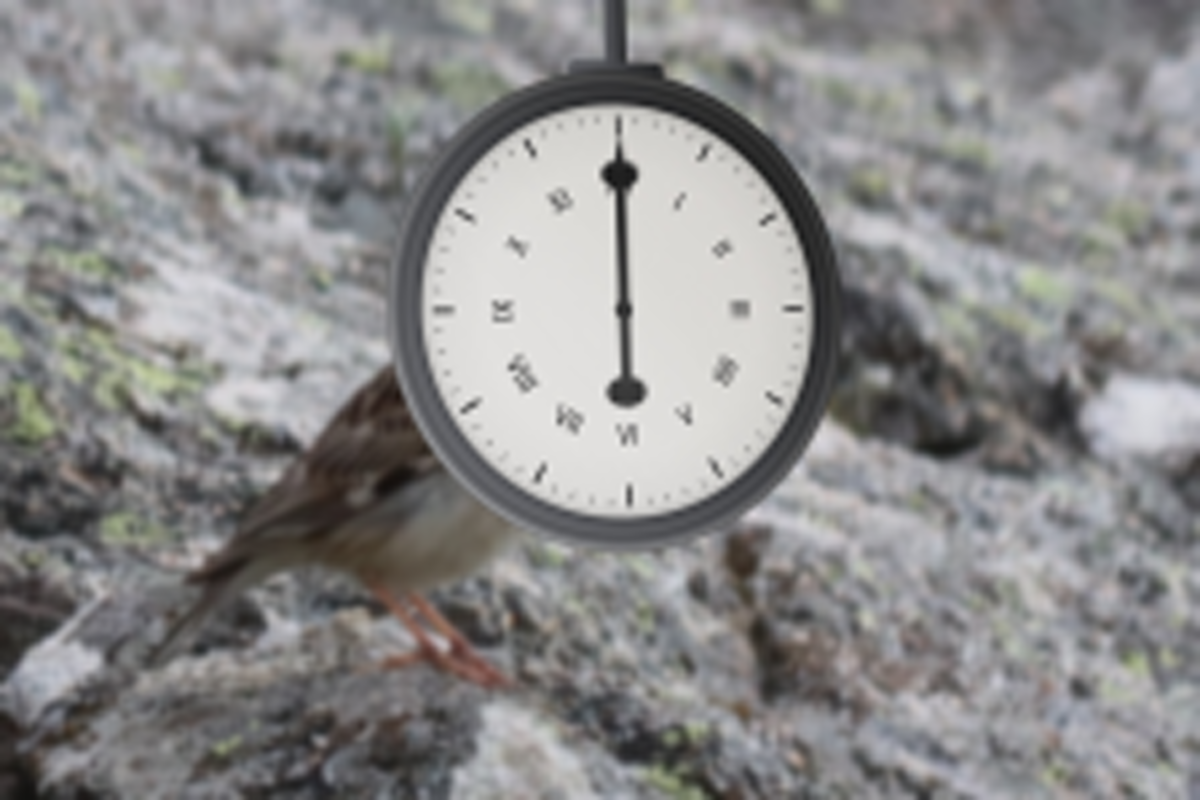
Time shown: {"hour": 6, "minute": 0}
